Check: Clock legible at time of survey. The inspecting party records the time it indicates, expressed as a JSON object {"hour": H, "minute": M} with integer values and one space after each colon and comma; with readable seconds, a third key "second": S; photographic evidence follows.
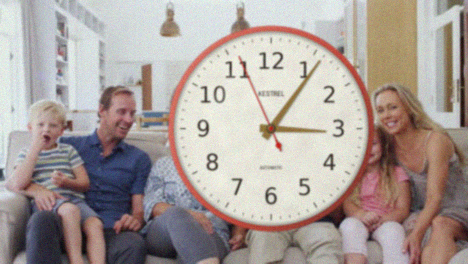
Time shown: {"hour": 3, "minute": 5, "second": 56}
